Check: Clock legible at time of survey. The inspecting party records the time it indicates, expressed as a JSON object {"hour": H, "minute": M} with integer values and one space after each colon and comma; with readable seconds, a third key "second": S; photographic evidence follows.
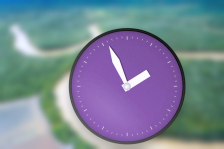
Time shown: {"hour": 1, "minute": 56}
